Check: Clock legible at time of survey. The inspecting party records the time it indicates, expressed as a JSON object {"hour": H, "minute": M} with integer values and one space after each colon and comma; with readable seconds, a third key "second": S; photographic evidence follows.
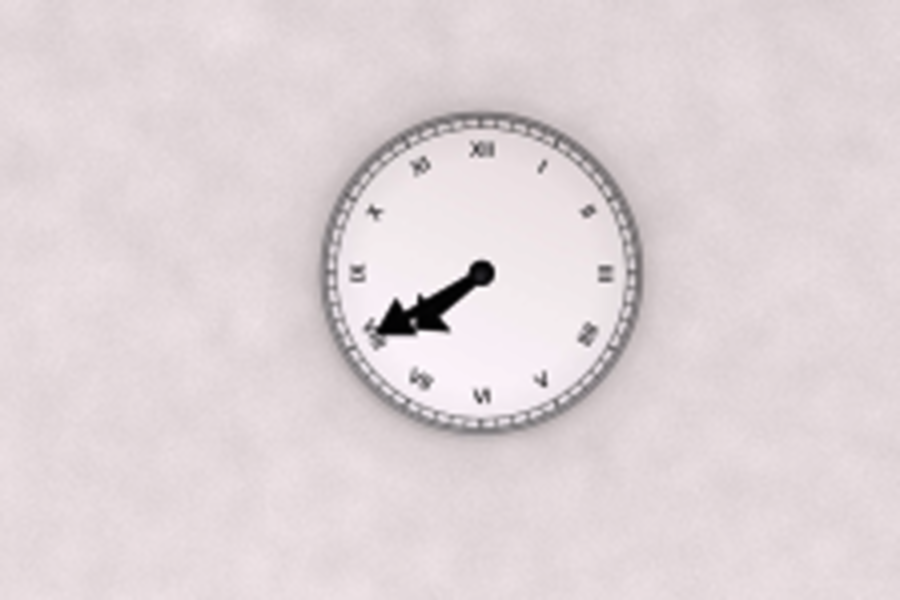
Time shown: {"hour": 7, "minute": 40}
